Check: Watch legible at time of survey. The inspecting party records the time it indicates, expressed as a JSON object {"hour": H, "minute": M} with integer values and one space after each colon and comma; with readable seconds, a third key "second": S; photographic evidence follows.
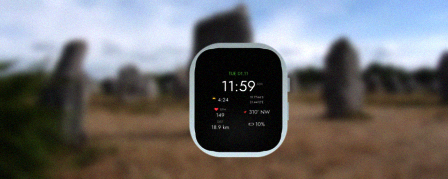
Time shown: {"hour": 11, "minute": 59}
